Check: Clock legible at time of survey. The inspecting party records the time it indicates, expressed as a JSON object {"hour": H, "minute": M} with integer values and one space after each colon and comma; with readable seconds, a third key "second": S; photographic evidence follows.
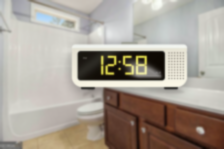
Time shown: {"hour": 12, "minute": 58}
